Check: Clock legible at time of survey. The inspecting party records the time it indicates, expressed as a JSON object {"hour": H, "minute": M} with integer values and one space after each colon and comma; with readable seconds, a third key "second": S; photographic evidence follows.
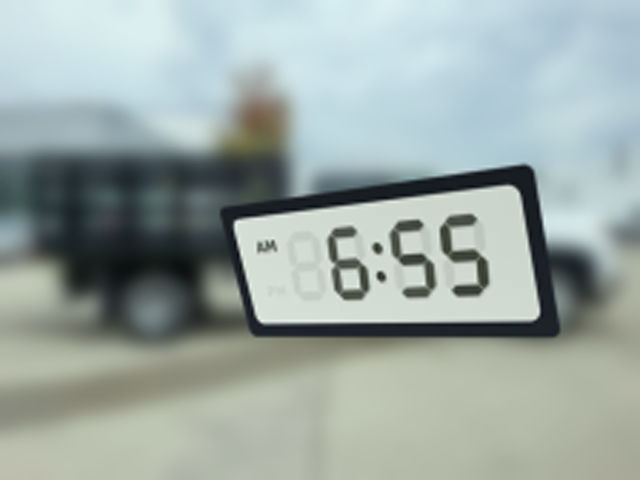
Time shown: {"hour": 6, "minute": 55}
